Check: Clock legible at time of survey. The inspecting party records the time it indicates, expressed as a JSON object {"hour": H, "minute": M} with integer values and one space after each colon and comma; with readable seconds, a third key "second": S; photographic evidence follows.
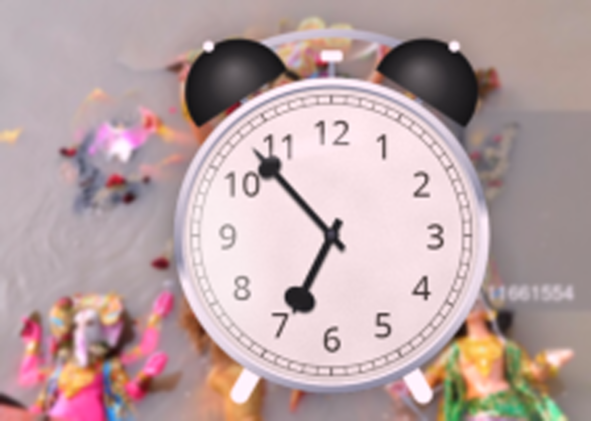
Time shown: {"hour": 6, "minute": 53}
